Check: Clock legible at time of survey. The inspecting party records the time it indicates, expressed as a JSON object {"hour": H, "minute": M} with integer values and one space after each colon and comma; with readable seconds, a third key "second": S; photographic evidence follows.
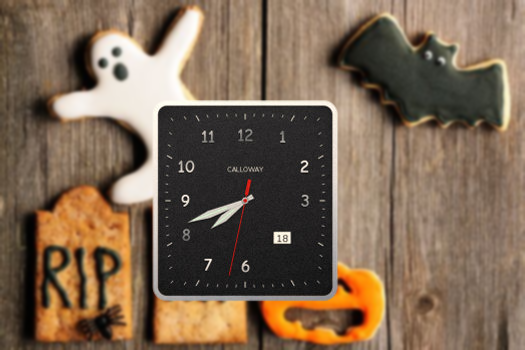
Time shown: {"hour": 7, "minute": 41, "second": 32}
